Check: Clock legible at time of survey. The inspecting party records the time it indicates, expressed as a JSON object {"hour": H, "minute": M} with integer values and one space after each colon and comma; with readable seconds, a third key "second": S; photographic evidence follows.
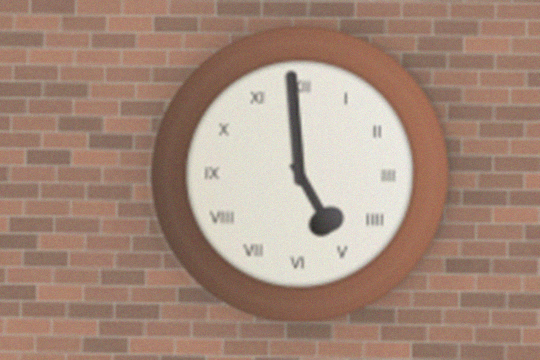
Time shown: {"hour": 4, "minute": 59}
